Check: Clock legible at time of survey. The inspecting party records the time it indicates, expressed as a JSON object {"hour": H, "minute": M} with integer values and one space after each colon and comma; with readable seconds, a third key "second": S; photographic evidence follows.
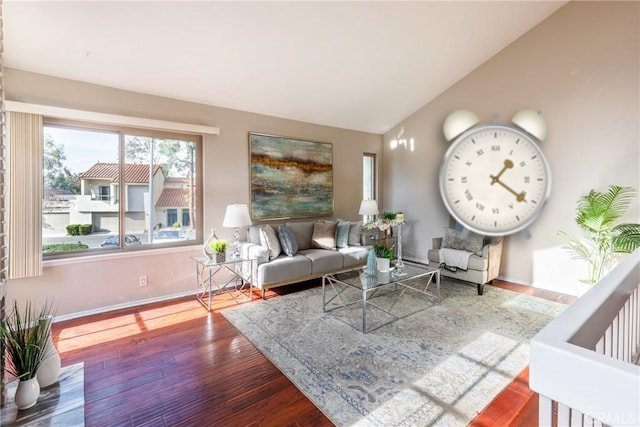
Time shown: {"hour": 1, "minute": 21}
